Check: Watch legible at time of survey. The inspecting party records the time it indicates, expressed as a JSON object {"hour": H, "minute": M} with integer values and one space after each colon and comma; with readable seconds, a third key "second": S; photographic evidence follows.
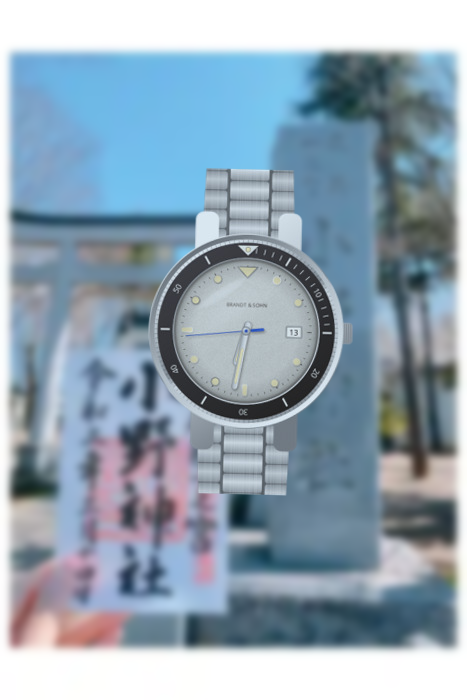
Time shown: {"hour": 6, "minute": 31, "second": 44}
